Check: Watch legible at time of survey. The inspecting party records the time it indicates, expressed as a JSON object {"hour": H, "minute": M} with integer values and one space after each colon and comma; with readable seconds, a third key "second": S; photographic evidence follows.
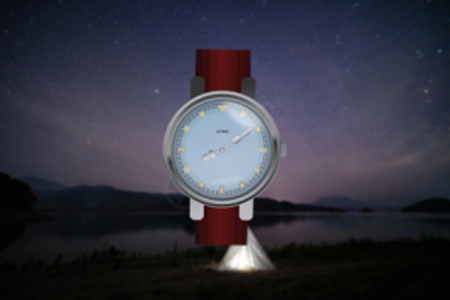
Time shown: {"hour": 8, "minute": 9}
